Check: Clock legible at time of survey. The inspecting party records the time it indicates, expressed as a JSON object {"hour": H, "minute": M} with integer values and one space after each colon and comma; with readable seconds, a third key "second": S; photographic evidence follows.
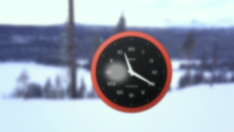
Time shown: {"hour": 11, "minute": 20}
